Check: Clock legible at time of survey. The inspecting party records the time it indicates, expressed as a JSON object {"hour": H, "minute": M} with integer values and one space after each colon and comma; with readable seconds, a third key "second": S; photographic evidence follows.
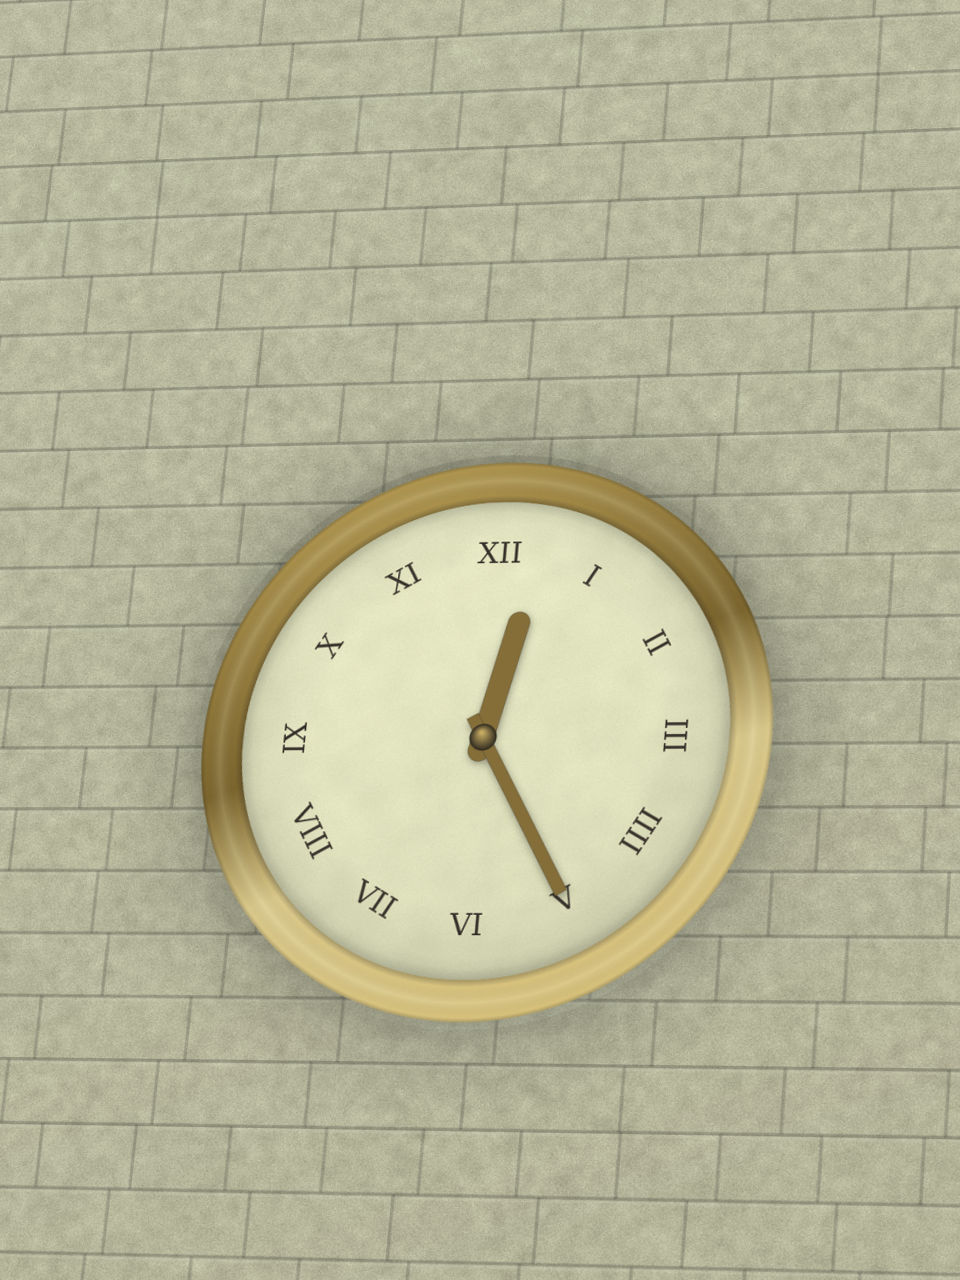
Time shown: {"hour": 12, "minute": 25}
